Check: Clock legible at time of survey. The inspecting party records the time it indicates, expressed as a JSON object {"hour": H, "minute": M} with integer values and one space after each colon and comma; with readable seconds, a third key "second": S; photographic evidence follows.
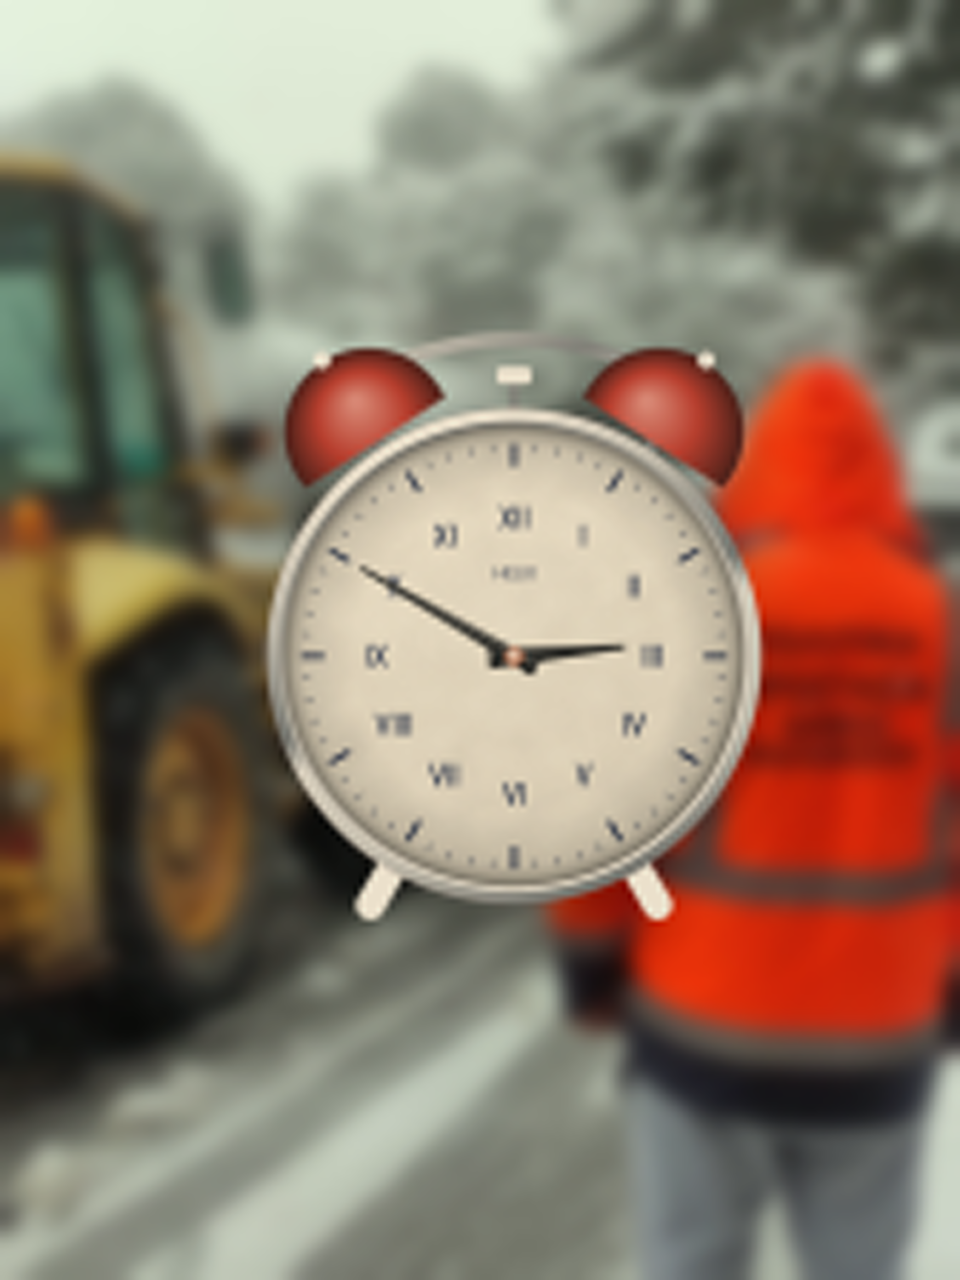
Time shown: {"hour": 2, "minute": 50}
